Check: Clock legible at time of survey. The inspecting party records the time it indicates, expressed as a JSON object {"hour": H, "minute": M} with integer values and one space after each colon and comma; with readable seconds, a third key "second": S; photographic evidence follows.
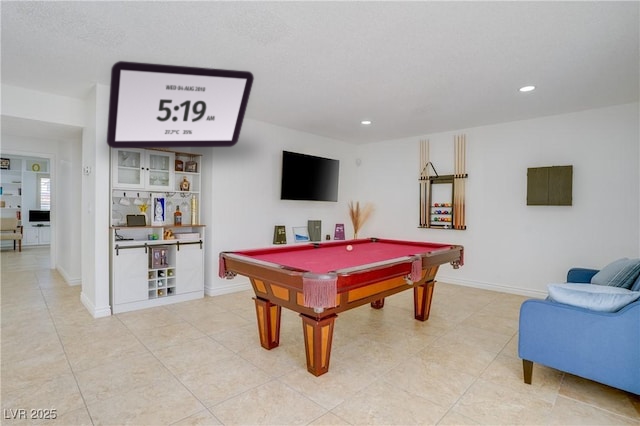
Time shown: {"hour": 5, "minute": 19}
